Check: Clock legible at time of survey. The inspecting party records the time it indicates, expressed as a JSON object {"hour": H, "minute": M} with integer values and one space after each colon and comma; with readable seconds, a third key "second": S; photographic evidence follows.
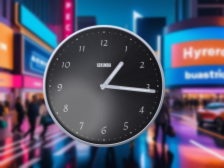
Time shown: {"hour": 1, "minute": 16}
